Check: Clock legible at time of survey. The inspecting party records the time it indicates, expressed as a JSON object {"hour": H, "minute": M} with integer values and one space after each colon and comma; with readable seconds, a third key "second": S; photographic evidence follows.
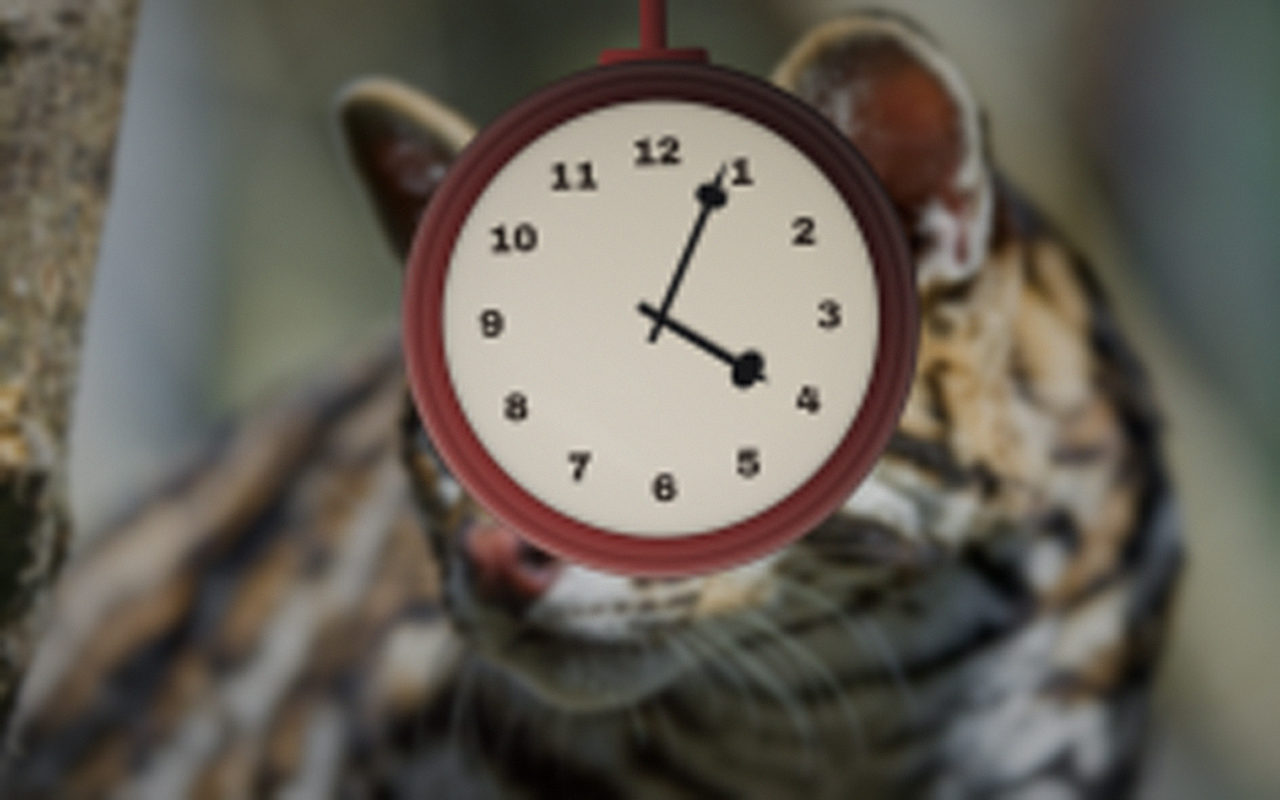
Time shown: {"hour": 4, "minute": 4}
